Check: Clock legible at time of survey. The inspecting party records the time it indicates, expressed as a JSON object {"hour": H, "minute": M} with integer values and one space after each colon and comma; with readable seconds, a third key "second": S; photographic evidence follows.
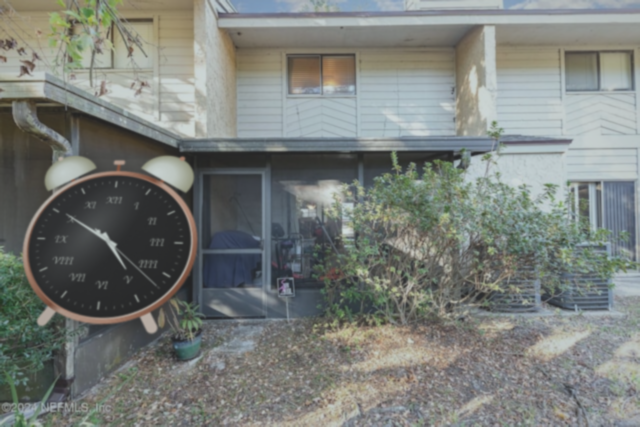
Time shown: {"hour": 4, "minute": 50, "second": 22}
